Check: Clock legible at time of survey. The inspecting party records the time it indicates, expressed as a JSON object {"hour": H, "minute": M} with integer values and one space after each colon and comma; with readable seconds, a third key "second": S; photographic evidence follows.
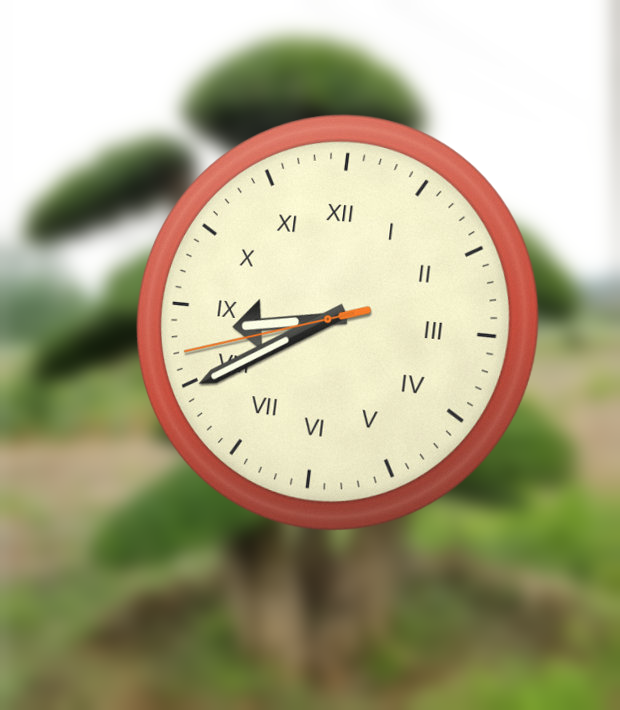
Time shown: {"hour": 8, "minute": 39, "second": 42}
